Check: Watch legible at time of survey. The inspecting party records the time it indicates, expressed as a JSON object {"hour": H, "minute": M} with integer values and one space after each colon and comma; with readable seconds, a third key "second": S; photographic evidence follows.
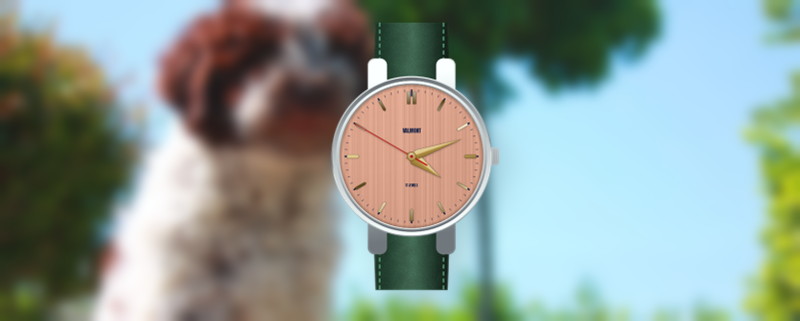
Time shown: {"hour": 4, "minute": 11, "second": 50}
